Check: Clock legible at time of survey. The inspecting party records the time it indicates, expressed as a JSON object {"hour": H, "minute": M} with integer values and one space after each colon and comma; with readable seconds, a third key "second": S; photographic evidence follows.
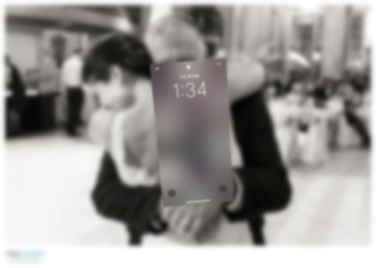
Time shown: {"hour": 1, "minute": 34}
